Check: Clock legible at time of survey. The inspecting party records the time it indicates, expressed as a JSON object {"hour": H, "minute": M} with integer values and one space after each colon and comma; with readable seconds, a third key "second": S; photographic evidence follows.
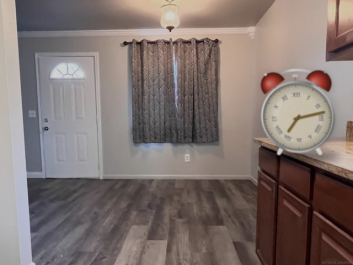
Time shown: {"hour": 7, "minute": 13}
